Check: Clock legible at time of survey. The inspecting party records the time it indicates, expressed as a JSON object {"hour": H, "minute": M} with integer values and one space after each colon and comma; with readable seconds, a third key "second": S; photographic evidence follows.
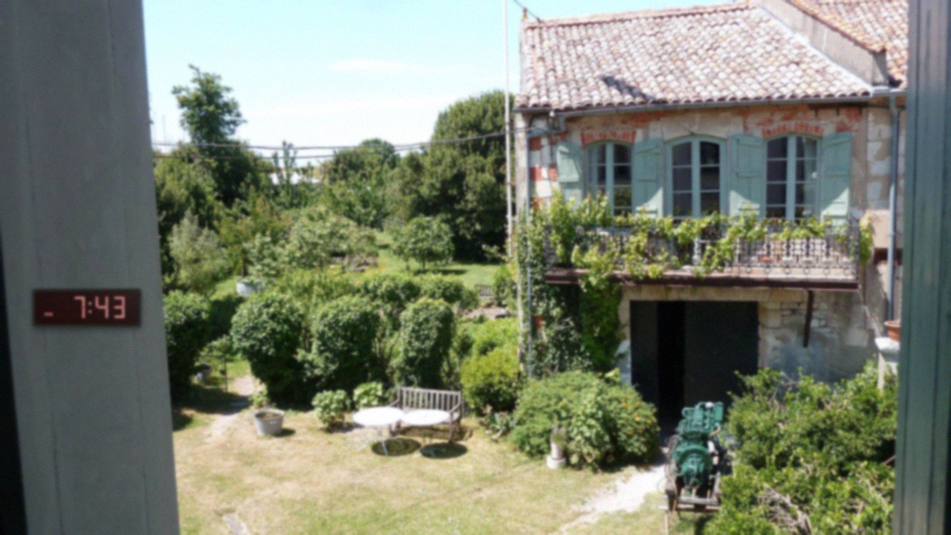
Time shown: {"hour": 7, "minute": 43}
